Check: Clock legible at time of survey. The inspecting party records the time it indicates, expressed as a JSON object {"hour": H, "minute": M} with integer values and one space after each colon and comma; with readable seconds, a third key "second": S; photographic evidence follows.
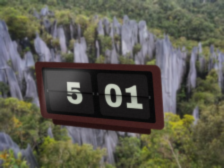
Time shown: {"hour": 5, "minute": 1}
